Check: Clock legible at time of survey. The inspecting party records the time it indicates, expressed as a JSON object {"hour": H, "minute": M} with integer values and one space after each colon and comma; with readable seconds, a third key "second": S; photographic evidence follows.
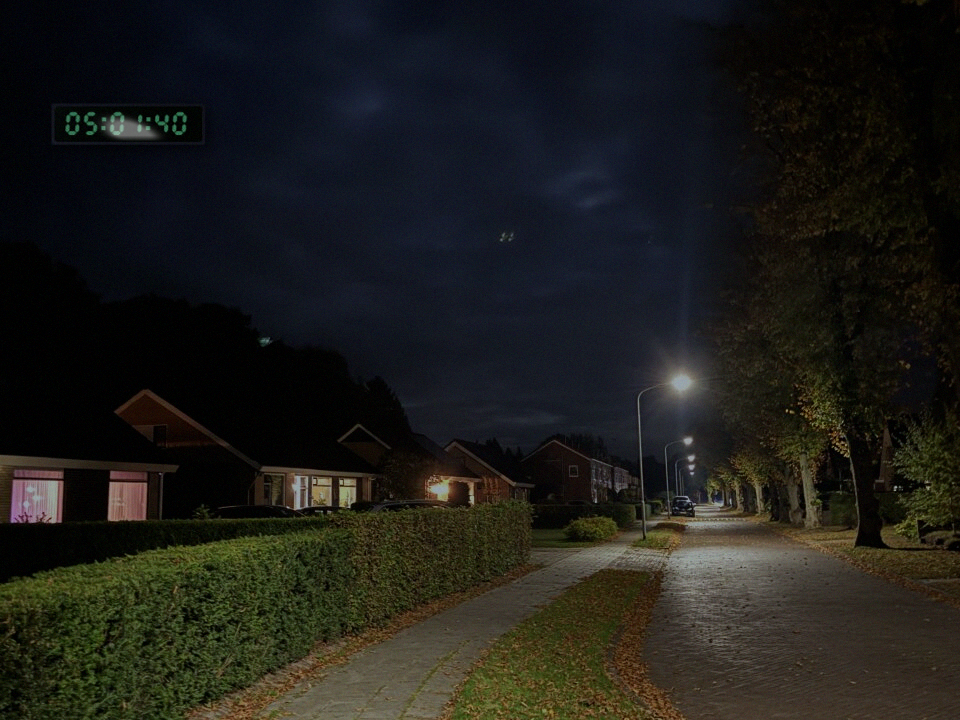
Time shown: {"hour": 5, "minute": 1, "second": 40}
